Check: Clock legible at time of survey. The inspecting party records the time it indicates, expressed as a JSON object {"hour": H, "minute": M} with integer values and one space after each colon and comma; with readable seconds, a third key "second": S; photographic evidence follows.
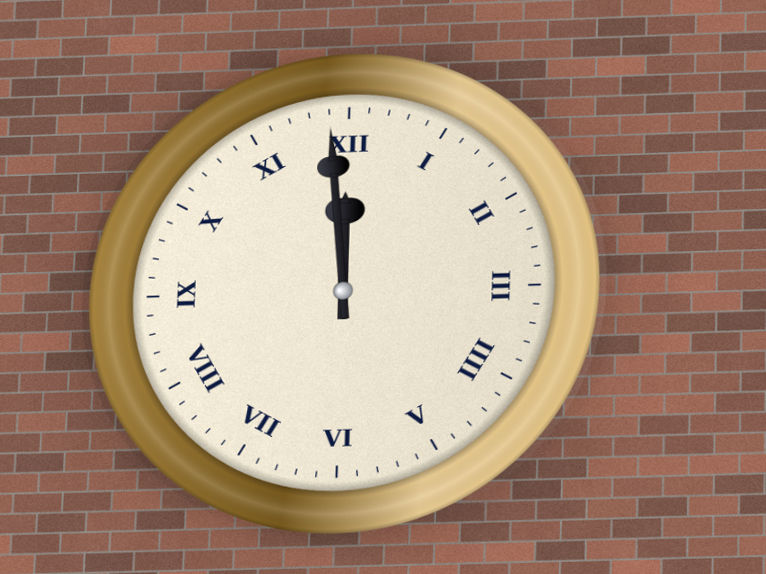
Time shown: {"hour": 11, "minute": 59}
